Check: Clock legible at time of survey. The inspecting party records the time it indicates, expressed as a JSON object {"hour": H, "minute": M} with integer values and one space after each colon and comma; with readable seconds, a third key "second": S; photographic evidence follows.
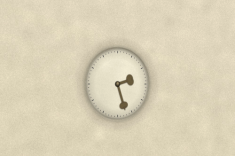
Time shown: {"hour": 2, "minute": 27}
